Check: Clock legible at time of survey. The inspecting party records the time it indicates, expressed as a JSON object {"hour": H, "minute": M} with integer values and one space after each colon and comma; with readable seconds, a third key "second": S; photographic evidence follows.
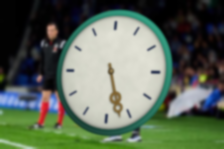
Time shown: {"hour": 5, "minute": 27}
